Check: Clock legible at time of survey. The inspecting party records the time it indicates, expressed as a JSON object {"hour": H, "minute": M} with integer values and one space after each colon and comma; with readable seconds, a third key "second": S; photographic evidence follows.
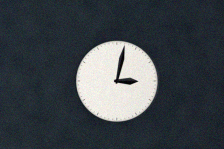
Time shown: {"hour": 3, "minute": 2}
